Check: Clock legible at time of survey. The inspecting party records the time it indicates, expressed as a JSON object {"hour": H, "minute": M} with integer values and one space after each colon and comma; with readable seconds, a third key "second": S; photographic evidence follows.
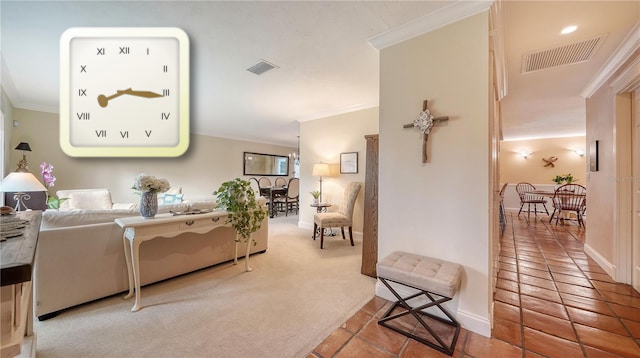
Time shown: {"hour": 8, "minute": 16}
